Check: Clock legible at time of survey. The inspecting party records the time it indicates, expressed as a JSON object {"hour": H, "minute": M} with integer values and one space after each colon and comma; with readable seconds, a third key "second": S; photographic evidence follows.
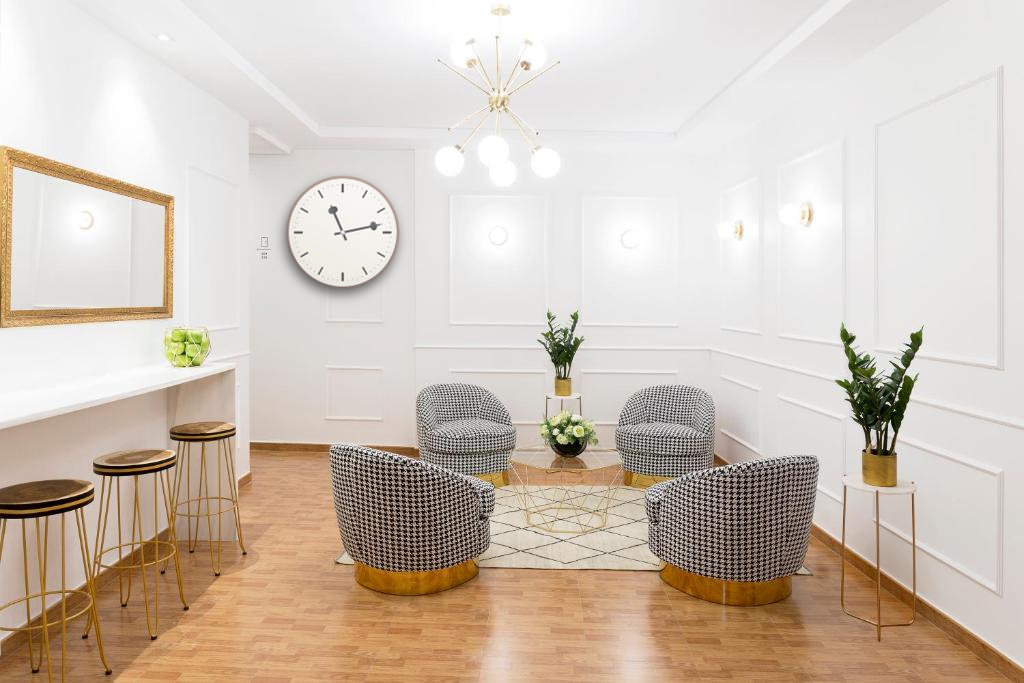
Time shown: {"hour": 11, "minute": 13}
